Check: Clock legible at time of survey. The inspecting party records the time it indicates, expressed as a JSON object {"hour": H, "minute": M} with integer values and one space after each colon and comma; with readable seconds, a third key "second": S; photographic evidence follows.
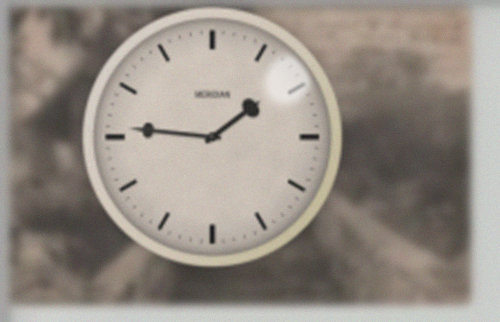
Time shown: {"hour": 1, "minute": 46}
